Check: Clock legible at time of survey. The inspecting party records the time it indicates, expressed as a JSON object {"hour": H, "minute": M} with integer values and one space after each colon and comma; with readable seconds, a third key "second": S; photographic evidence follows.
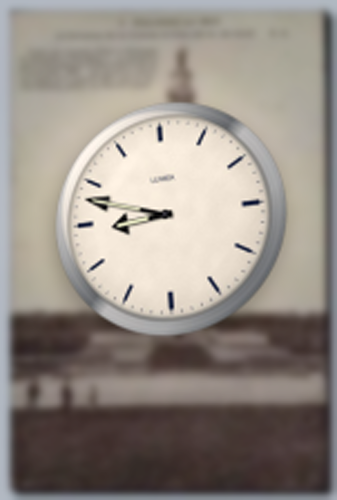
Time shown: {"hour": 8, "minute": 48}
